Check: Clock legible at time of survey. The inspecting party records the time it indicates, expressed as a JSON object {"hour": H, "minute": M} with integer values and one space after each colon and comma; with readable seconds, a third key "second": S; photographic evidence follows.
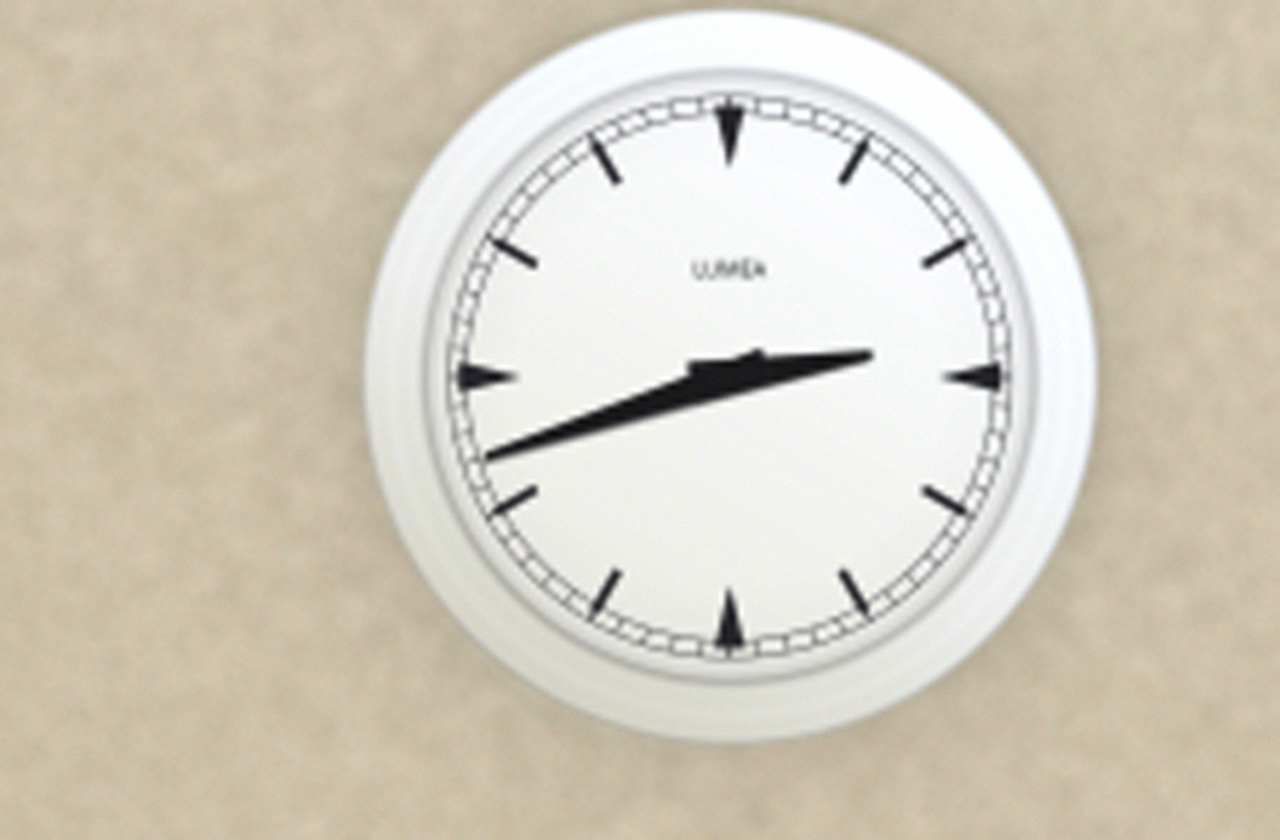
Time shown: {"hour": 2, "minute": 42}
